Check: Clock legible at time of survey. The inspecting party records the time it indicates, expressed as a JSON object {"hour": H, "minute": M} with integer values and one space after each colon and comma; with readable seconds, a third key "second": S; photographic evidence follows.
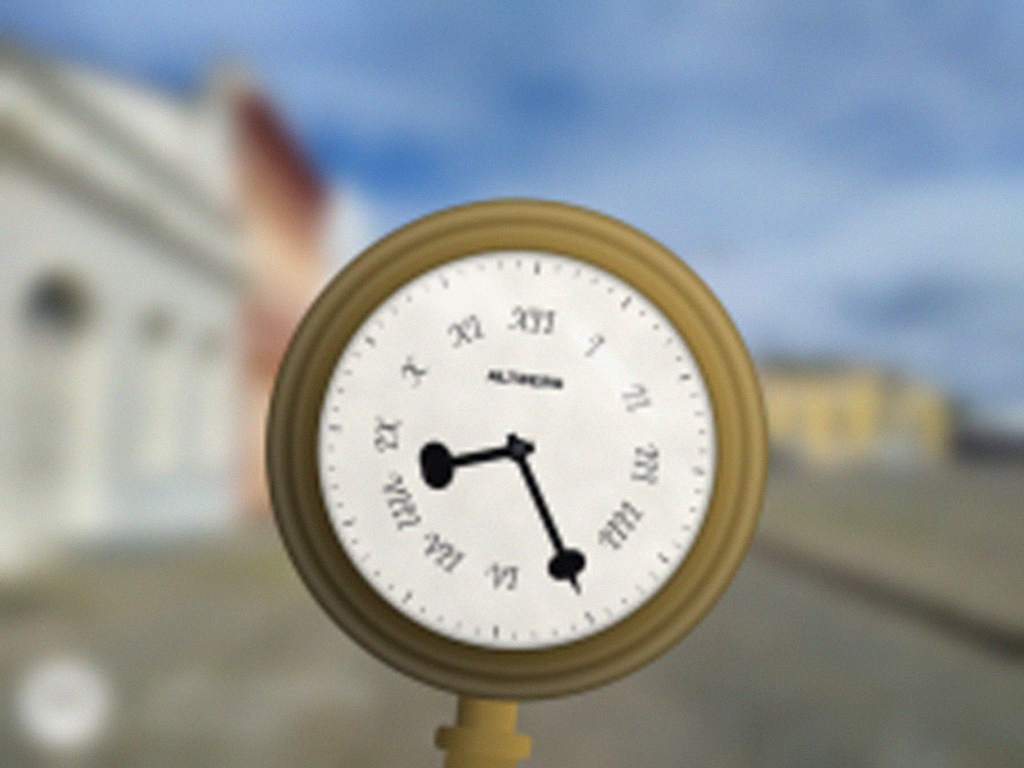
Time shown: {"hour": 8, "minute": 25}
